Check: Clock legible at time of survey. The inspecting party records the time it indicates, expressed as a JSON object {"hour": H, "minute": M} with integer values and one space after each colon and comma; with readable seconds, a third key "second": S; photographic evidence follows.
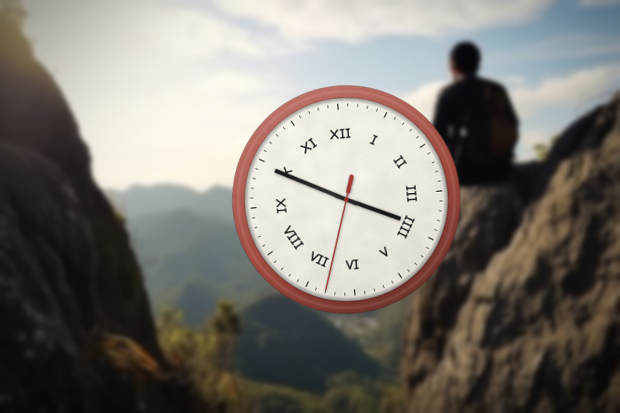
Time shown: {"hour": 3, "minute": 49, "second": 33}
